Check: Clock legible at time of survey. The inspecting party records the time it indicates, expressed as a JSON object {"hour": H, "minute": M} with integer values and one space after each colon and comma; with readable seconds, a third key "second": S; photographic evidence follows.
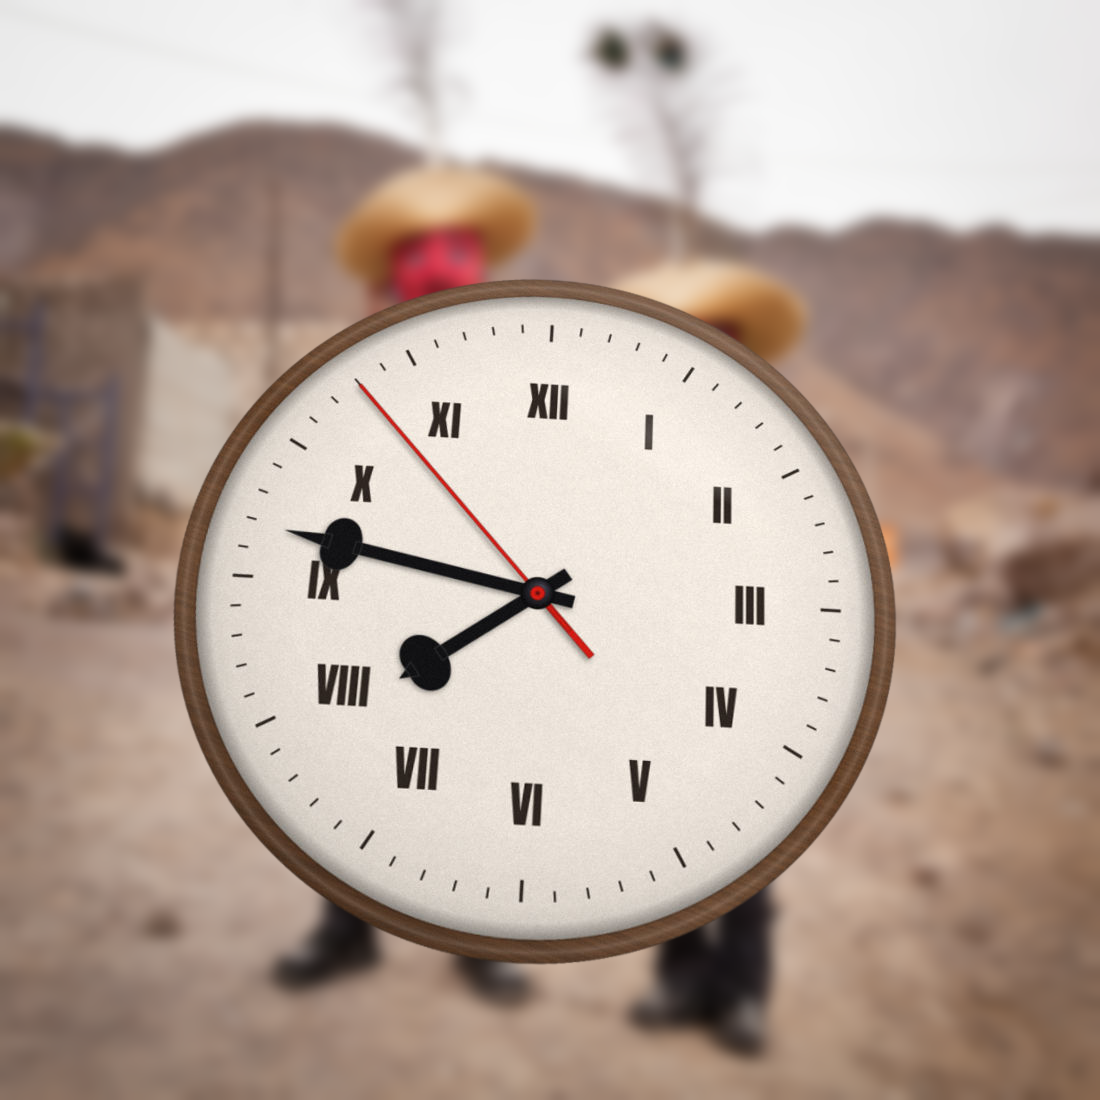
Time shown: {"hour": 7, "minute": 46, "second": 53}
